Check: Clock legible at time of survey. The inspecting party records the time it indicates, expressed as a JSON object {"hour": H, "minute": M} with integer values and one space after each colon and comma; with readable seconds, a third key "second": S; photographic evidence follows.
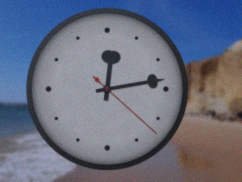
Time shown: {"hour": 12, "minute": 13, "second": 22}
